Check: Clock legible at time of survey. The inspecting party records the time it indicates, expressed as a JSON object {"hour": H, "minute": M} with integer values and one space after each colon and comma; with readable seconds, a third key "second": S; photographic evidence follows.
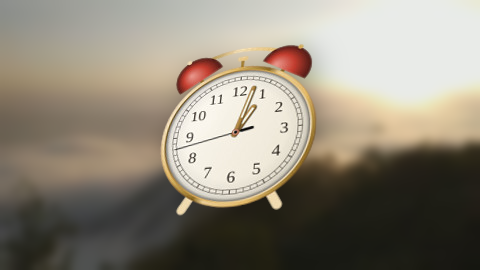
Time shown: {"hour": 1, "minute": 2, "second": 43}
